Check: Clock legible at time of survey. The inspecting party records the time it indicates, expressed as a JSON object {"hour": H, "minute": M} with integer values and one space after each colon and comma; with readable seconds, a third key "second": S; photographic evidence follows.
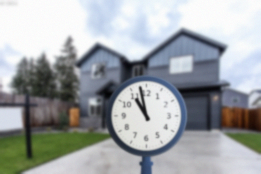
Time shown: {"hour": 10, "minute": 58}
